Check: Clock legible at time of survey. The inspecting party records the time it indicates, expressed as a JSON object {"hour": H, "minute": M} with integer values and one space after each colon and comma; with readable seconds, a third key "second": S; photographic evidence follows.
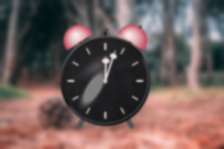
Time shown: {"hour": 12, "minute": 3}
